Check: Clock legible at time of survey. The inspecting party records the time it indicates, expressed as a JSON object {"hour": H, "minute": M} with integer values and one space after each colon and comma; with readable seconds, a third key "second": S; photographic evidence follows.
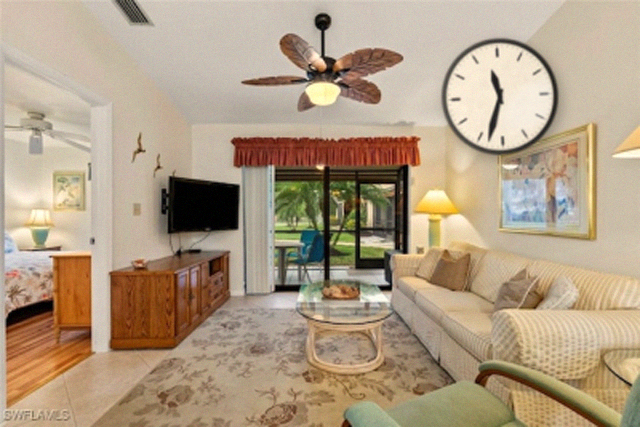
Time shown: {"hour": 11, "minute": 33}
